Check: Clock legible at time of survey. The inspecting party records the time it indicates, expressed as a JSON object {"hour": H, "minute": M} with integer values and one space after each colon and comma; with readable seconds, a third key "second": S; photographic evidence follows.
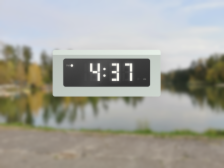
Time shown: {"hour": 4, "minute": 37}
